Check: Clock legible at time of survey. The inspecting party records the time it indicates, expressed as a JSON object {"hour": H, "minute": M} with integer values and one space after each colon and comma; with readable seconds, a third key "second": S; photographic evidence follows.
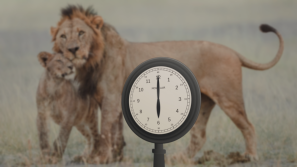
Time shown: {"hour": 6, "minute": 0}
